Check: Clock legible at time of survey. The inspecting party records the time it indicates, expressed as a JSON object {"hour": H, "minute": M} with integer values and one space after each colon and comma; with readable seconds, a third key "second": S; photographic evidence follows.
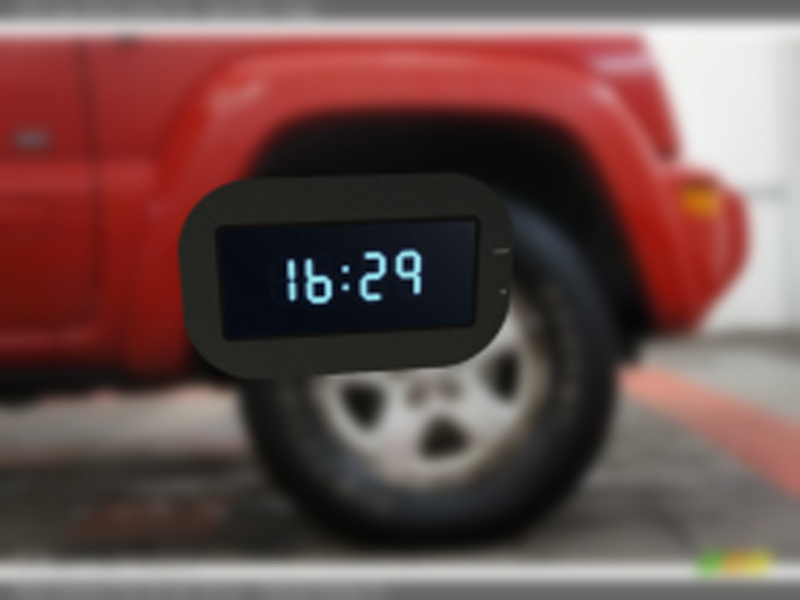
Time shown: {"hour": 16, "minute": 29}
